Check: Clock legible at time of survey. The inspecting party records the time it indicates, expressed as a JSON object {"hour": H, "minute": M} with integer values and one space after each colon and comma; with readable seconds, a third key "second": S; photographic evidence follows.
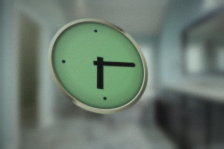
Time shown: {"hour": 6, "minute": 15}
